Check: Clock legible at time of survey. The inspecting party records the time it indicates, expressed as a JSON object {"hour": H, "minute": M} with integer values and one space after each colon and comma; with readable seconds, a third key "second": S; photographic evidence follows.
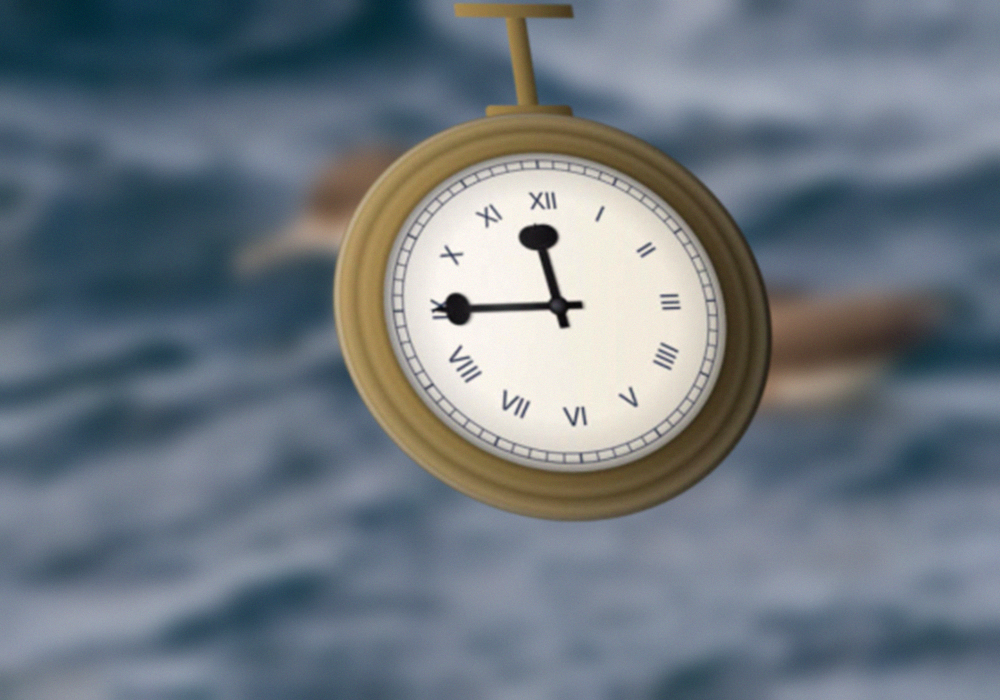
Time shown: {"hour": 11, "minute": 45}
